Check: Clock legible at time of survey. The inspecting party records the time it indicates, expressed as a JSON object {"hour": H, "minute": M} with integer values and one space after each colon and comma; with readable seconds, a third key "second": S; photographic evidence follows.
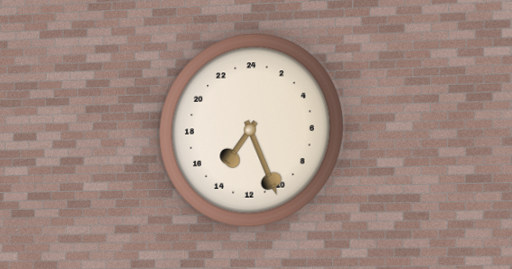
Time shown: {"hour": 14, "minute": 26}
